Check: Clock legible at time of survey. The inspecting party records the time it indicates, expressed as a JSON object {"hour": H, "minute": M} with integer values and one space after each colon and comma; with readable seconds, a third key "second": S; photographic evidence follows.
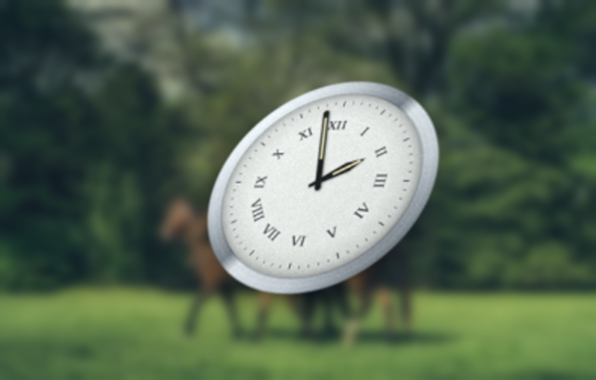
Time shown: {"hour": 1, "minute": 58}
